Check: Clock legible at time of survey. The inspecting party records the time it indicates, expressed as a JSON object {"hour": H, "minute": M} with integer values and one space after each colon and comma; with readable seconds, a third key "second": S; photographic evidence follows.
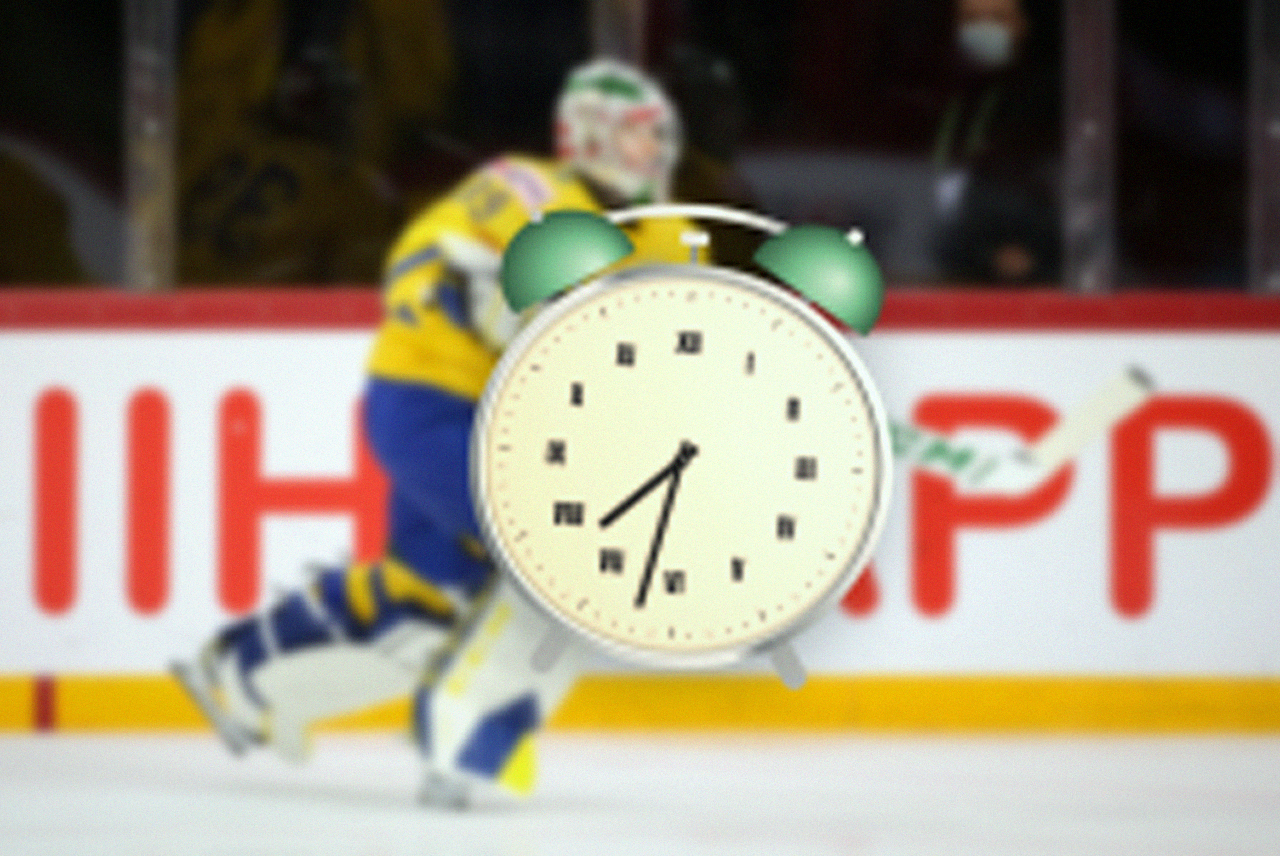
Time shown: {"hour": 7, "minute": 32}
